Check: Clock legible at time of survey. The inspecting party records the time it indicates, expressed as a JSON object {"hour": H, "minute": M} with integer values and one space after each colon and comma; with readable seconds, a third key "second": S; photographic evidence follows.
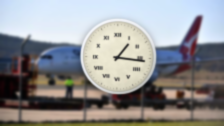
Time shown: {"hour": 1, "minute": 16}
